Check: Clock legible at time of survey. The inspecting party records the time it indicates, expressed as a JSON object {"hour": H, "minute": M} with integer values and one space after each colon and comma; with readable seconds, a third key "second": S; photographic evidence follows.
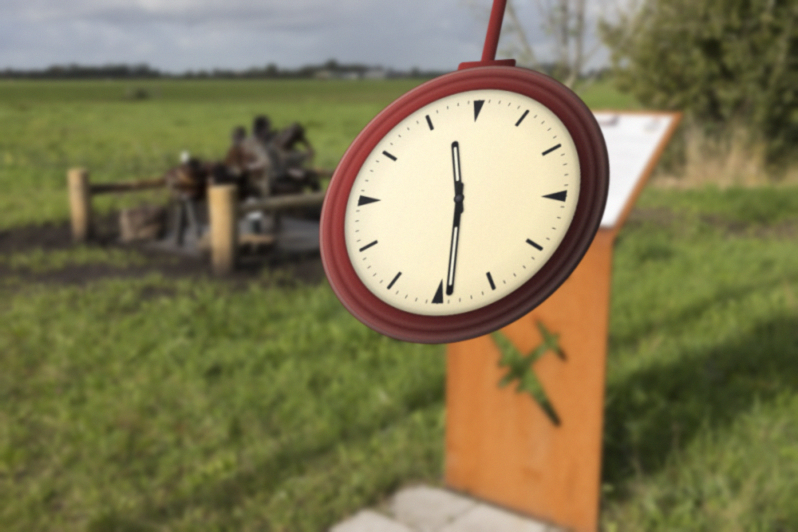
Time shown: {"hour": 11, "minute": 29}
